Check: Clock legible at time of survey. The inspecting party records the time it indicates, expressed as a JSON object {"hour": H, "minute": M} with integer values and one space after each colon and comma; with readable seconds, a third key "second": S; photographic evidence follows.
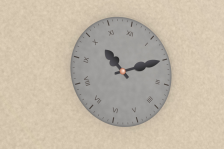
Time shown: {"hour": 10, "minute": 10}
